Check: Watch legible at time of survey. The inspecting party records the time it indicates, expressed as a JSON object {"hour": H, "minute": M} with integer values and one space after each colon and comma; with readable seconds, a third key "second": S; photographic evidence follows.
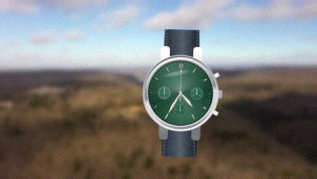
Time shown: {"hour": 4, "minute": 35}
